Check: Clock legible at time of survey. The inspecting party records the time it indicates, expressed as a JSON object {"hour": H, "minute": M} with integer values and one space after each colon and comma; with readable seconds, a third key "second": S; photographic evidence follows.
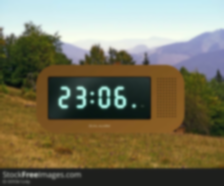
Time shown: {"hour": 23, "minute": 6}
